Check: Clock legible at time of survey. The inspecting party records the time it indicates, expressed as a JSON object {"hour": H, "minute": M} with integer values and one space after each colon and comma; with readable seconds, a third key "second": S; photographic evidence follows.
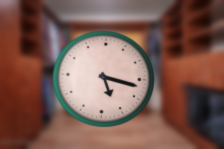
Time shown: {"hour": 5, "minute": 17}
